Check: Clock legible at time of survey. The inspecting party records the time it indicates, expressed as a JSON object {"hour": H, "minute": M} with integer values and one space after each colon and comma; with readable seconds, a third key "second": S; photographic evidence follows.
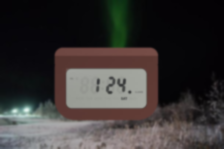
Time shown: {"hour": 1, "minute": 24}
